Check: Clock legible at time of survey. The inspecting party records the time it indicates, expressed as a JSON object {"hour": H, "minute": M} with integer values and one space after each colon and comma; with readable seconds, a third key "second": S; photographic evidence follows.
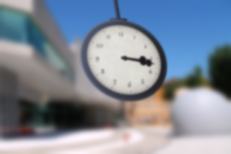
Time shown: {"hour": 3, "minute": 17}
